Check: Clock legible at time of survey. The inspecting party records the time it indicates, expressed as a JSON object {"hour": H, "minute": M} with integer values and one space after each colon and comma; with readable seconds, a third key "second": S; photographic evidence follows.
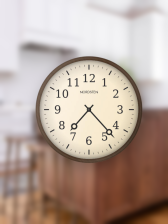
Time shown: {"hour": 7, "minute": 23}
